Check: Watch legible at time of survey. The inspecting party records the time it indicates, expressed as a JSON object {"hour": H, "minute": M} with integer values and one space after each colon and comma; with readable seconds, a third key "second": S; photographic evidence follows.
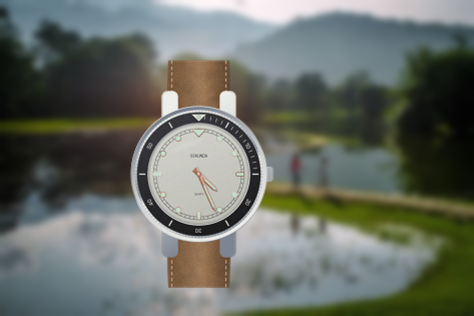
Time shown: {"hour": 4, "minute": 26}
